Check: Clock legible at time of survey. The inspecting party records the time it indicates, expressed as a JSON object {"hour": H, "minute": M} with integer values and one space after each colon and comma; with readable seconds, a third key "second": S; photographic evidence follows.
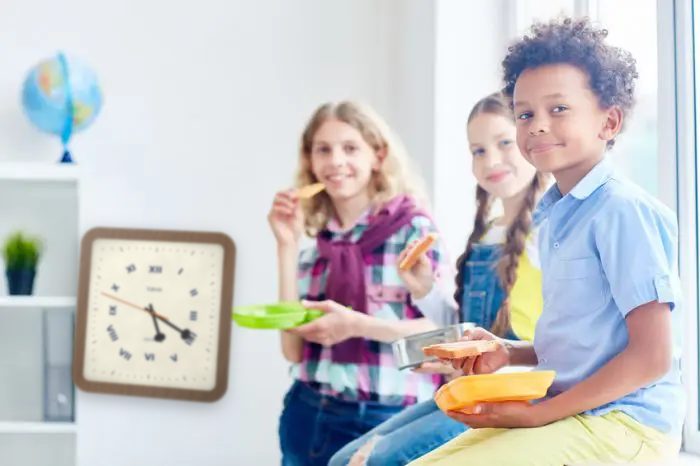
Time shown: {"hour": 5, "minute": 19, "second": 48}
